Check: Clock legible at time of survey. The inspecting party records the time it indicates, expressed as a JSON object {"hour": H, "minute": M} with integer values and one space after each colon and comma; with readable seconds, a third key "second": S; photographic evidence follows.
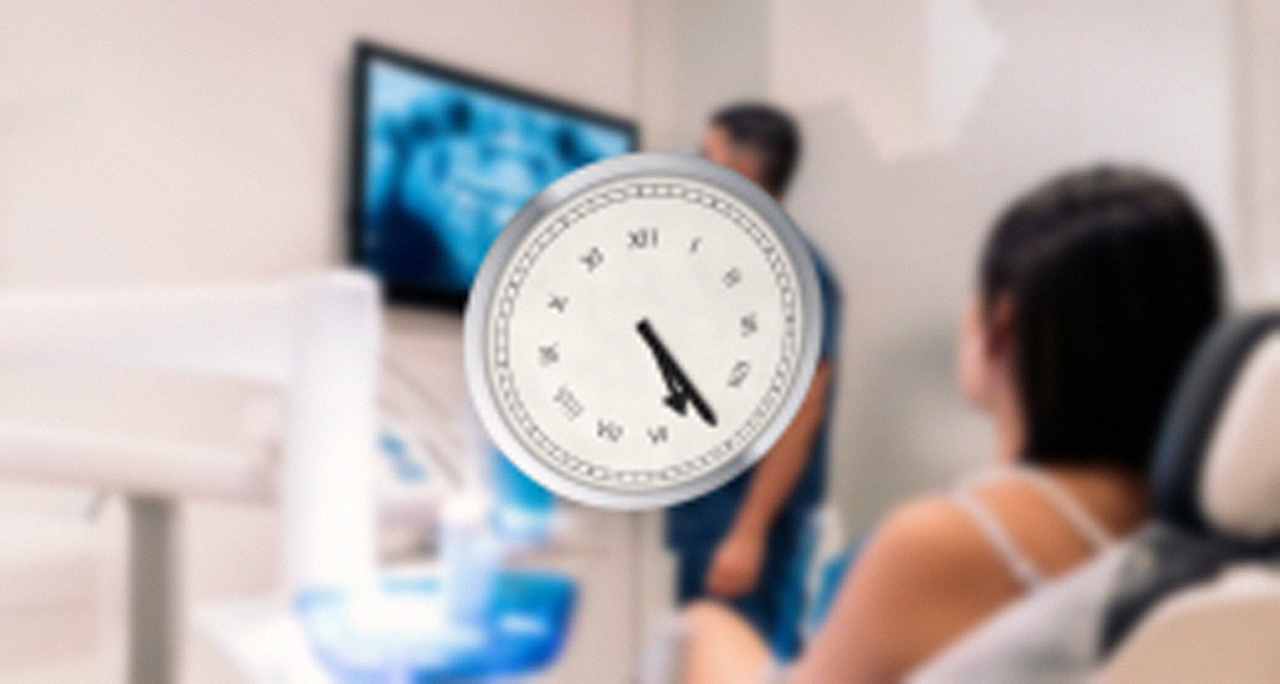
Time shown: {"hour": 5, "minute": 25}
